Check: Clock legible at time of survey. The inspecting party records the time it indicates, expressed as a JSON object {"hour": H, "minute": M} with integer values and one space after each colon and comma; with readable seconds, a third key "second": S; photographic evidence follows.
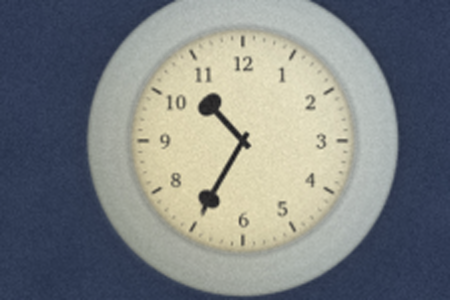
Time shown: {"hour": 10, "minute": 35}
